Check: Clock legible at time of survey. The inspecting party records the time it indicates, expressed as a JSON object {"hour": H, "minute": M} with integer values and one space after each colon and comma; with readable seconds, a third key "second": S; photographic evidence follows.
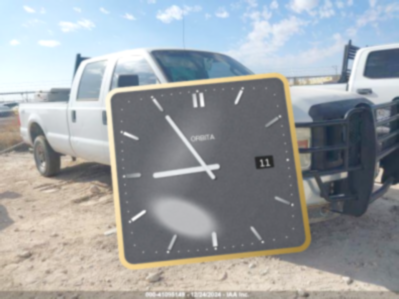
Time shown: {"hour": 8, "minute": 55}
